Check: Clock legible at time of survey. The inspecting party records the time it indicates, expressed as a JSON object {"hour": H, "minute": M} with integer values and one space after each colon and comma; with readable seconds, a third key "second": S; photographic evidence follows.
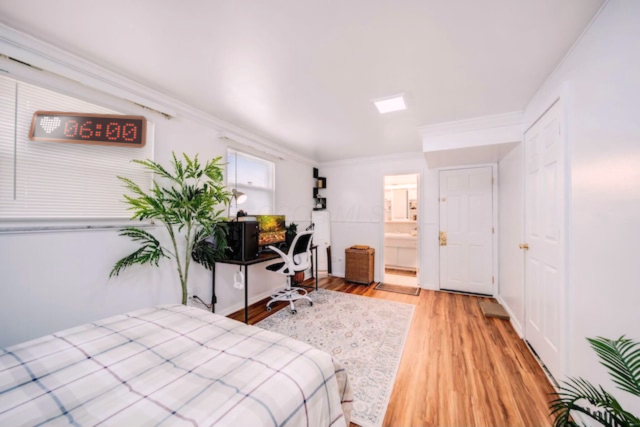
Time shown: {"hour": 6, "minute": 0}
